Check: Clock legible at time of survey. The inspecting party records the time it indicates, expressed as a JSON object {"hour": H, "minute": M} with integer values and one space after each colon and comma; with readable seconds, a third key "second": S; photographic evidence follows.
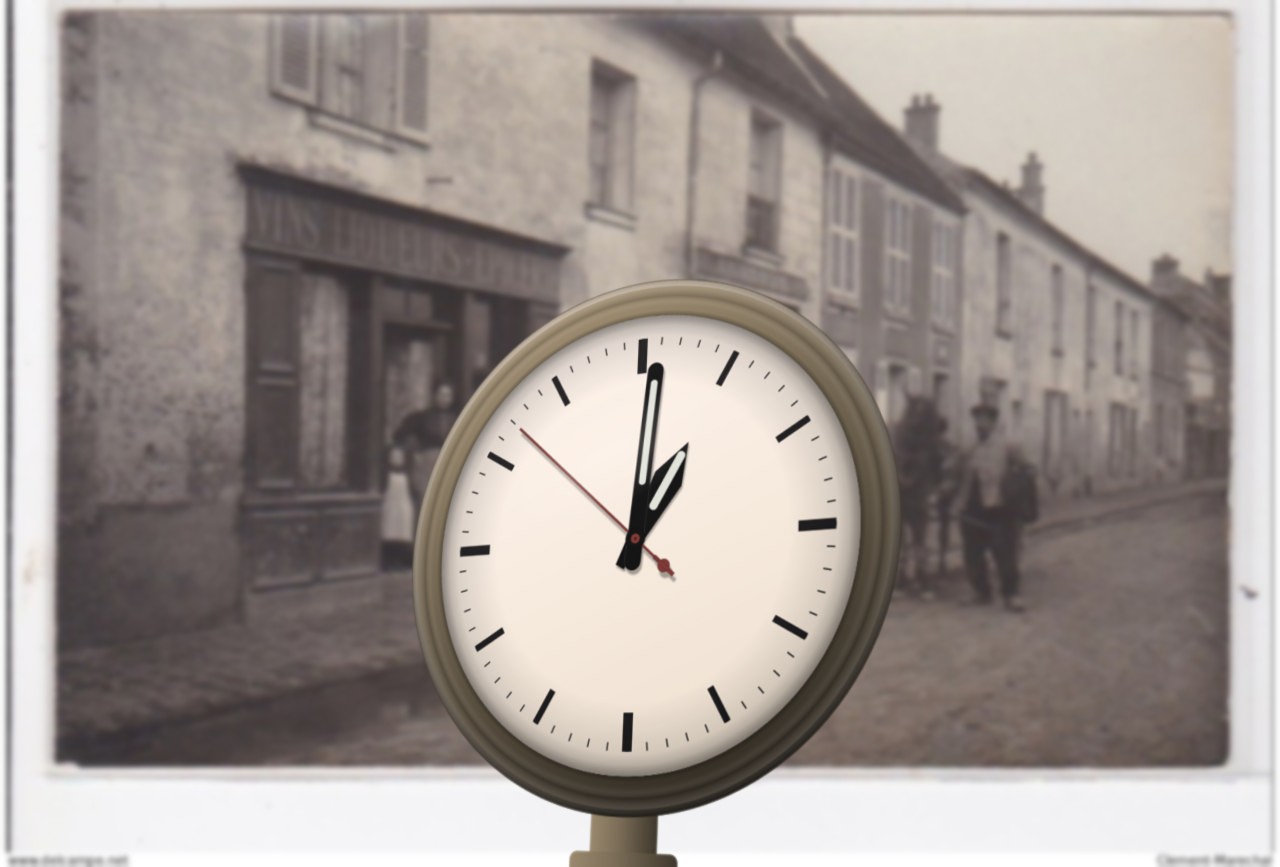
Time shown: {"hour": 1, "minute": 0, "second": 52}
